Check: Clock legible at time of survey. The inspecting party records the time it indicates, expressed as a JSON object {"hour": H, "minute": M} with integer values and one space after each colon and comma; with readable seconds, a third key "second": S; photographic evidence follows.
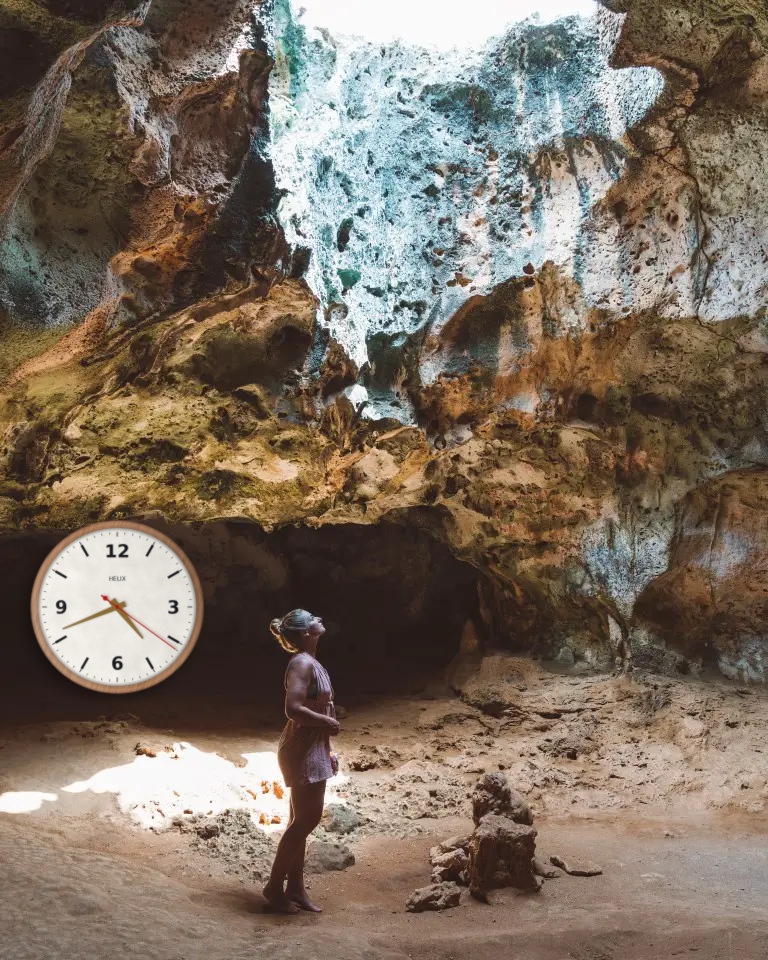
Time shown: {"hour": 4, "minute": 41, "second": 21}
